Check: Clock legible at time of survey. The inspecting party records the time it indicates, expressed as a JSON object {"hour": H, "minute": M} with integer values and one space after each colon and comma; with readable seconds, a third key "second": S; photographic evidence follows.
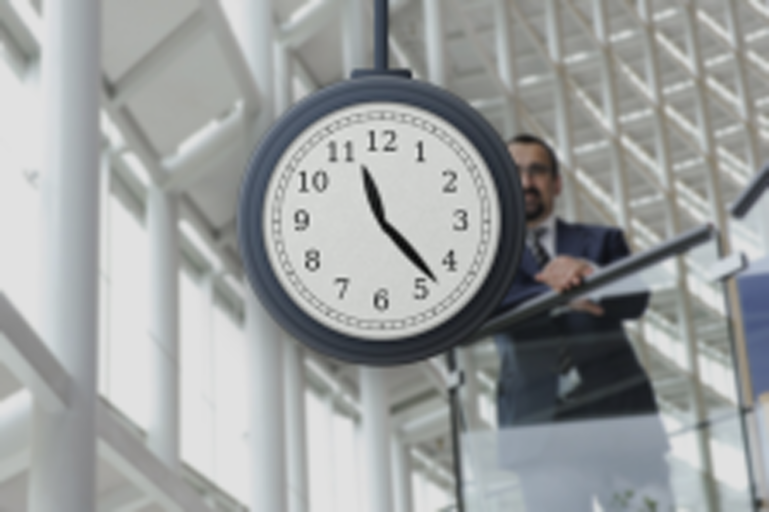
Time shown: {"hour": 11, "minute": 23}
